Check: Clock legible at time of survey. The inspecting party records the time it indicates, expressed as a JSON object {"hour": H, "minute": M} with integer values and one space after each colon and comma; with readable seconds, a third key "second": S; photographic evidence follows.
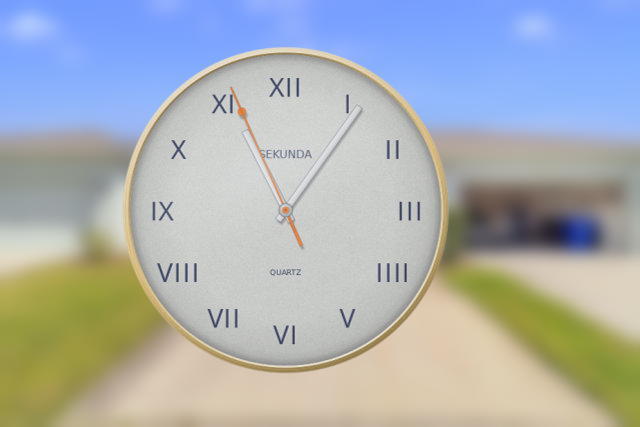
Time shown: {"hour": 11, "minute": 5, "second": 56}
